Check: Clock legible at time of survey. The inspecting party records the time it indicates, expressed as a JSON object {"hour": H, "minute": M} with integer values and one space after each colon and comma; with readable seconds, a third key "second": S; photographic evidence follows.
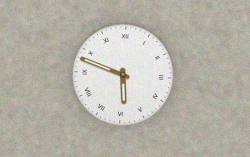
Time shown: {"hour": 5, "minute": 48}
